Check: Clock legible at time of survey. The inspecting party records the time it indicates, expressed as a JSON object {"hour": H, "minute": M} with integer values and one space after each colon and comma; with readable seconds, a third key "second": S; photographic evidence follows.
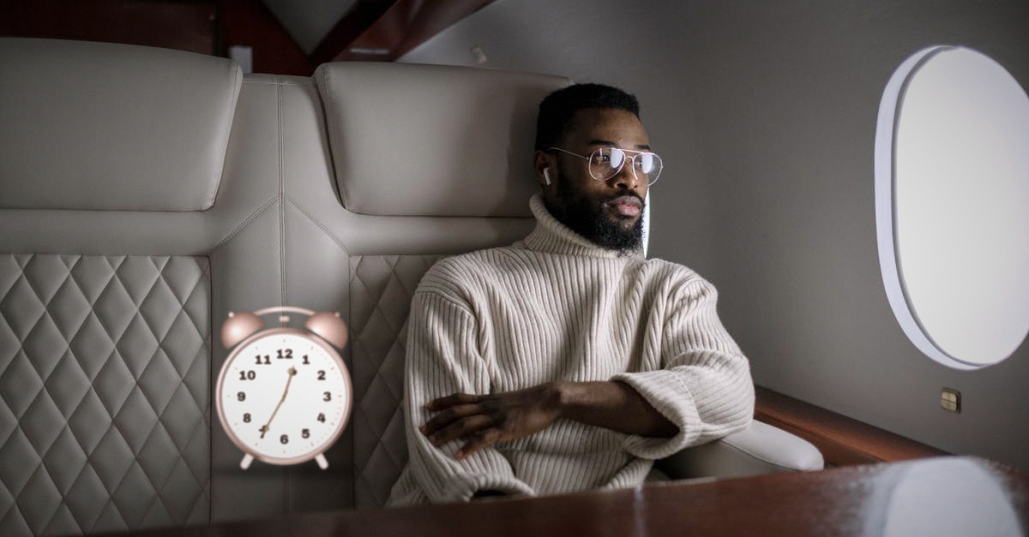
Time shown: {"hour": 12, "minute": 35}
